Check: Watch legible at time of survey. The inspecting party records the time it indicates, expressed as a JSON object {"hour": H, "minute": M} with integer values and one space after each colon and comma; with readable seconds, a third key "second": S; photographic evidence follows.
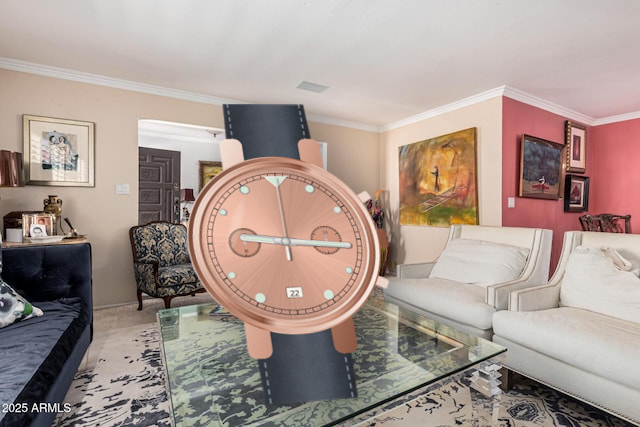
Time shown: {"hour": 9, "minute": 16}
